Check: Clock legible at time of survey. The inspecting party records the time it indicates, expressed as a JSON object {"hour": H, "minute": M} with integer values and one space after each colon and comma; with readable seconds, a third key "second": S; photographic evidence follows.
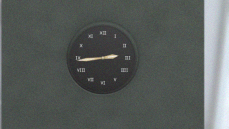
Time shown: {"hour": 2, "minute": 44}
